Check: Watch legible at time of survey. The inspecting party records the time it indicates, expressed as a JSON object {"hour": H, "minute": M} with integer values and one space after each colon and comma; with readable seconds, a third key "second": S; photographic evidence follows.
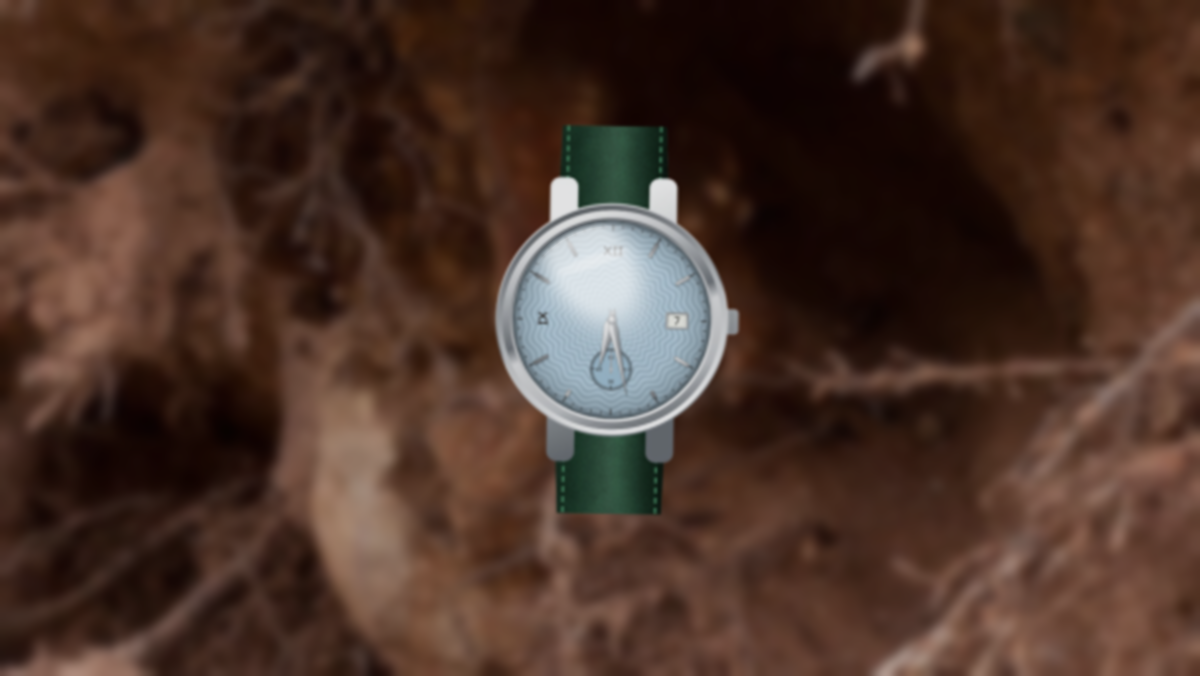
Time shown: {"hour": 6, "minute": 28}
